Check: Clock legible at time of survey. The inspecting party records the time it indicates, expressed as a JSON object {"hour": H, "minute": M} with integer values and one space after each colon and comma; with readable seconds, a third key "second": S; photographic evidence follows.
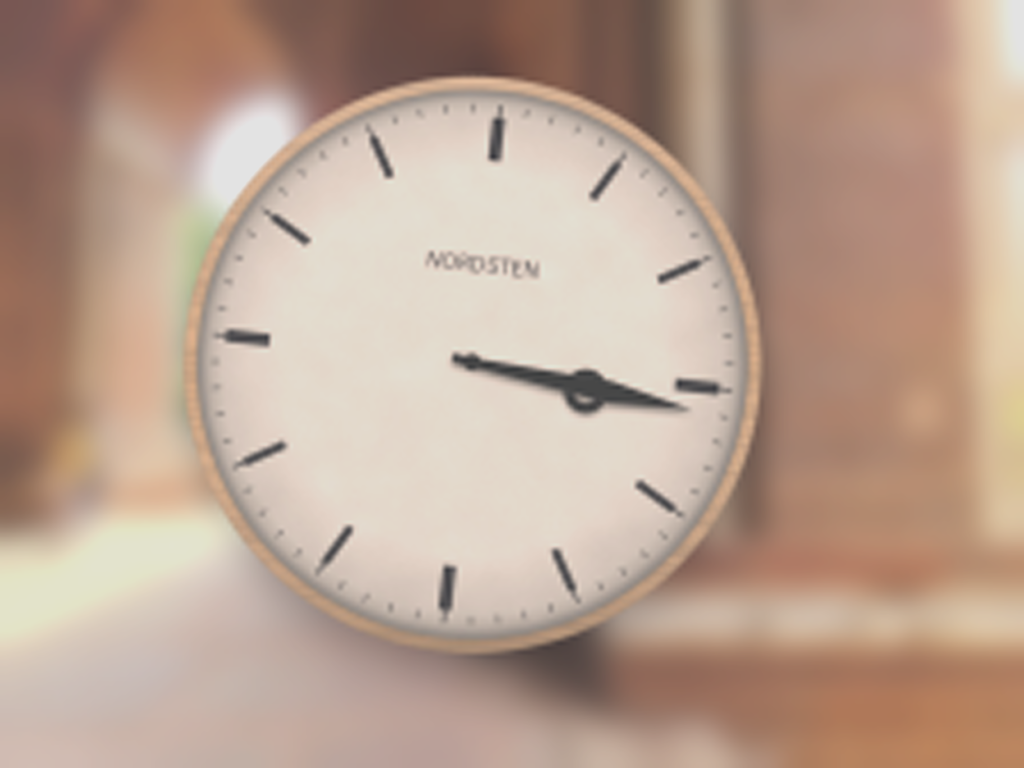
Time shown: {"hour": 3, "minute": 16}
